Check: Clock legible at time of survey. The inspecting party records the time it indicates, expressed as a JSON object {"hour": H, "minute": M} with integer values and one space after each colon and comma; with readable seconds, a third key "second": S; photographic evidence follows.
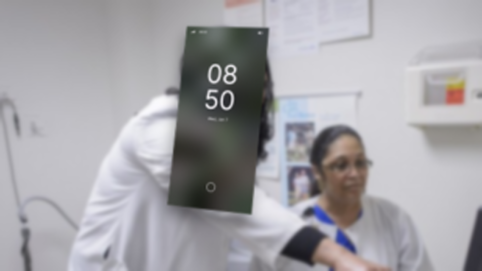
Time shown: {"hour": 8, "minute": 50}
